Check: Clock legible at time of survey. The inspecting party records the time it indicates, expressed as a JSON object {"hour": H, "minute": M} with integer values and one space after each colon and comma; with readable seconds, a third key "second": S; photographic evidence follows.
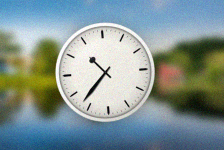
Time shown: {"hour": 10, "minute": 37}
